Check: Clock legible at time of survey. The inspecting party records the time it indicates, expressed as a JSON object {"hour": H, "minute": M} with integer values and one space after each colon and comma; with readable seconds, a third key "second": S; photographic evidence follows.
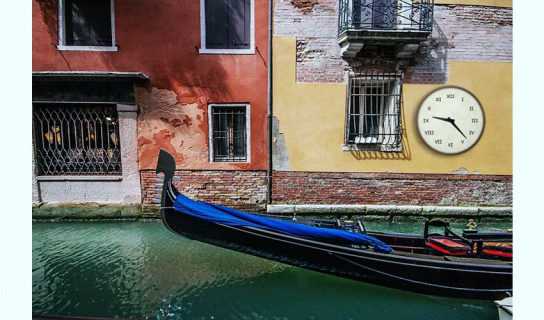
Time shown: {"hour": 9, "minute": 23}
